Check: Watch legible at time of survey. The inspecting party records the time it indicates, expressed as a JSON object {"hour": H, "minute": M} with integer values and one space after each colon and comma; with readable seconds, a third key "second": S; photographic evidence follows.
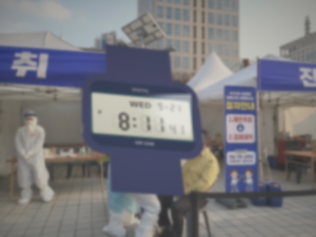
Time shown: {"hour": 8, "minute": 11, "second": 41}
